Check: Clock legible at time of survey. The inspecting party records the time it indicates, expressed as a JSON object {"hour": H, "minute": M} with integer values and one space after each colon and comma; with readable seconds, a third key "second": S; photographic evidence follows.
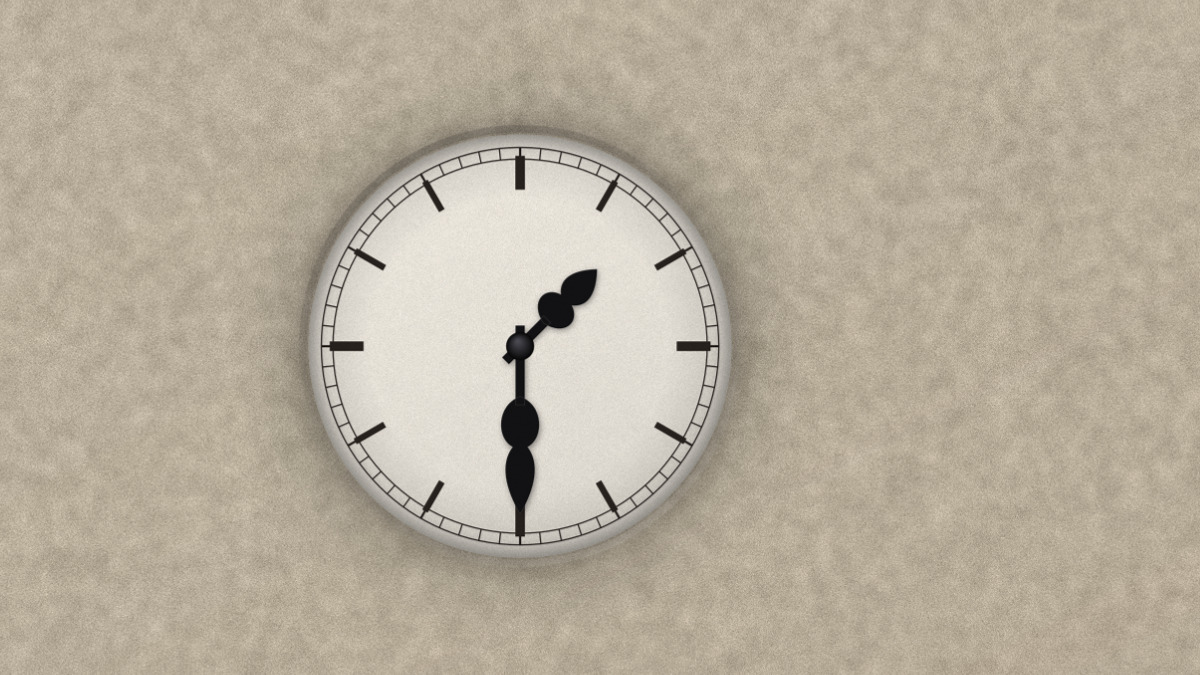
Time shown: {"hour": 1, "minute": 30}
